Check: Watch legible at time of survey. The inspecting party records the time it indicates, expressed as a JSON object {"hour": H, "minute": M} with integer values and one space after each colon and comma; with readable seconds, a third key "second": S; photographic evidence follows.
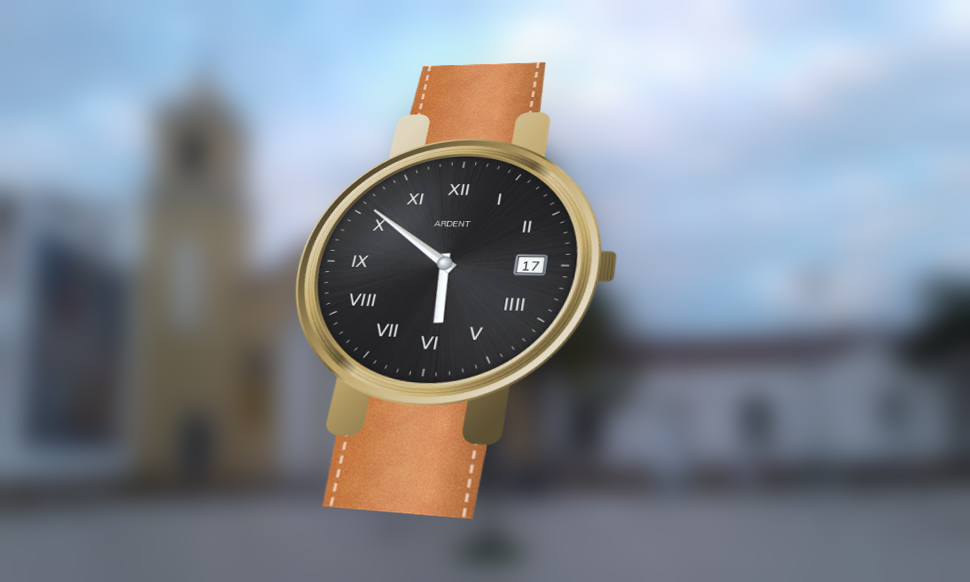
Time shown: {"hour": 5, "minute": 51}
